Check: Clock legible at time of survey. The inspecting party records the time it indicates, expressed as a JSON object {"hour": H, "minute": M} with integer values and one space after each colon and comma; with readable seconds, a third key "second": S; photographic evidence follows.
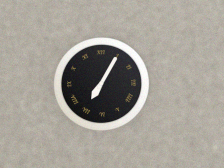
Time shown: {"hour": 7, "minute": 5}
